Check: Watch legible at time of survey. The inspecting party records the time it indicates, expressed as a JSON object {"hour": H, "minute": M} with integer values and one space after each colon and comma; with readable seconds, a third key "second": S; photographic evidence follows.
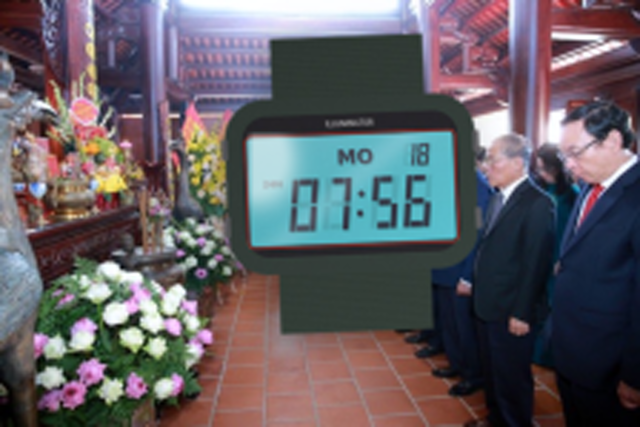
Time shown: {"hour": 7, "minute": 56}
